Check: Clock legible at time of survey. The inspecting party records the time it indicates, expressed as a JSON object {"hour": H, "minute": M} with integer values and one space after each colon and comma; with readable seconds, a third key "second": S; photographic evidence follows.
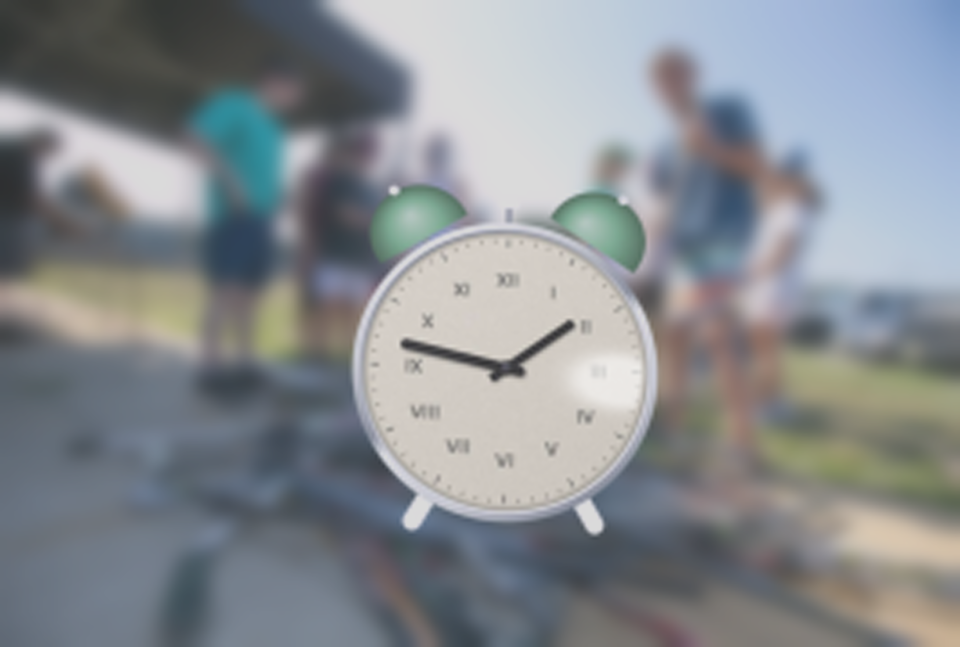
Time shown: {"hour": 1, "minute": 47}
